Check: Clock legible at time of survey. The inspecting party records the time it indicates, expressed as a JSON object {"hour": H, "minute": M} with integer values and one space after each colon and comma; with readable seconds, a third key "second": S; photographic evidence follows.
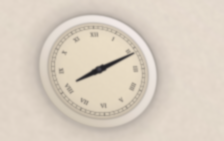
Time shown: {"hour": 8, "minute": 11}
